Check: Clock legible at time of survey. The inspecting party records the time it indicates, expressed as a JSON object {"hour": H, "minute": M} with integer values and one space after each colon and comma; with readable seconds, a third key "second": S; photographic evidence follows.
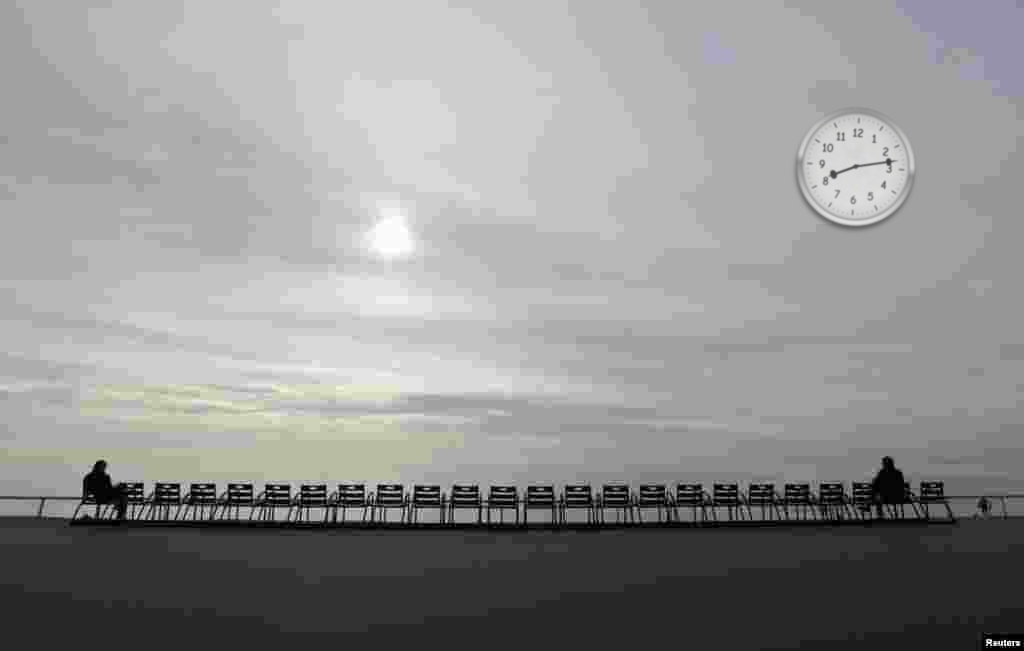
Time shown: {"hour": 8, "minute": 13}
